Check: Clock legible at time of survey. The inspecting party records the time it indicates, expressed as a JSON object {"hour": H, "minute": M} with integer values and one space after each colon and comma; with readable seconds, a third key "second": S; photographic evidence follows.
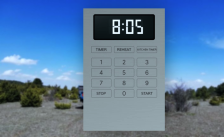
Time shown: {"hour": 8, "minute": 5}
